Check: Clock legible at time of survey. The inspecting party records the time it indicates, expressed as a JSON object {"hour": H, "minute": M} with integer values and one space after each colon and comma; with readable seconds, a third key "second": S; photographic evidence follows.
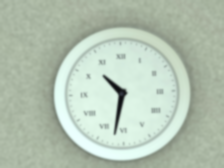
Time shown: {"hour": 10, "minute": 32}
